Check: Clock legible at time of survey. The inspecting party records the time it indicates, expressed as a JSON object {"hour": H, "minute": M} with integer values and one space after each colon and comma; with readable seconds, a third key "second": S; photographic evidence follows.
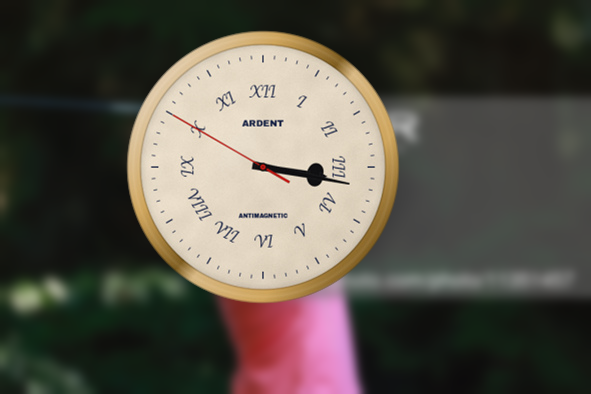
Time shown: {"hour": 3, "minute": 16, "second": 50}
